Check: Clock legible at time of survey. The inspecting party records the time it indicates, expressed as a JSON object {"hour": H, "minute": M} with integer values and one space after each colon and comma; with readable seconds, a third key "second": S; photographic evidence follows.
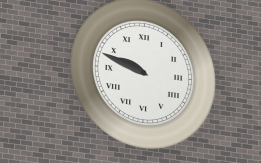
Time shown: {"hour": 9, "minute": 48}
